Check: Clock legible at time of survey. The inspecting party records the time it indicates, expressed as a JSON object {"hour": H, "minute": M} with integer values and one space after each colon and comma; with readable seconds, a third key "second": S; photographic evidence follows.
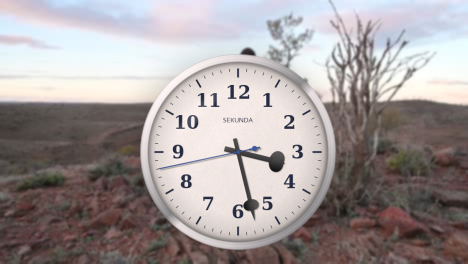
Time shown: {"hour": 3, "minute": 27, "second": 43}
